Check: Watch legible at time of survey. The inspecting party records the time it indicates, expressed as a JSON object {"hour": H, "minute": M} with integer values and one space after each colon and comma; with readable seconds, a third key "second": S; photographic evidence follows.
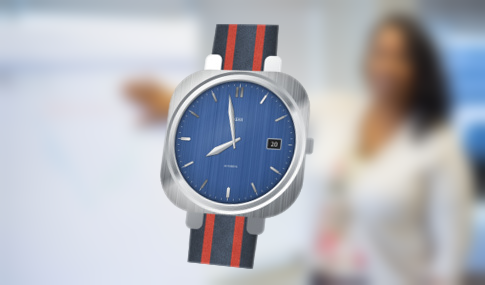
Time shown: {"hour": 7, "minute": 58}
